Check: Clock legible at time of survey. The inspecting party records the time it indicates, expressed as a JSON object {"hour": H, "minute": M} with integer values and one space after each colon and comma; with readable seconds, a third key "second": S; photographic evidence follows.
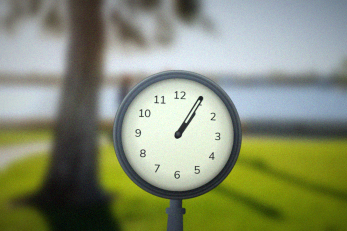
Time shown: {"hour": 1, "minute": 5}
